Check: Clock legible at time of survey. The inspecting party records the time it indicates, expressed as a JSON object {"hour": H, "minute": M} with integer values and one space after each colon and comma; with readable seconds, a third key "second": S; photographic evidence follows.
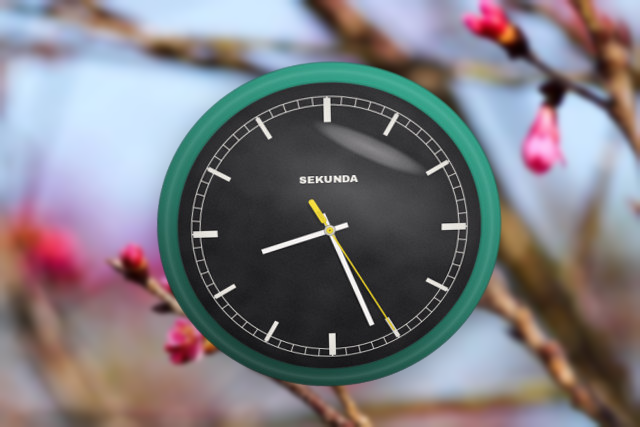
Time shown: {"hour": 8, "minute": 26, "second": 25}
